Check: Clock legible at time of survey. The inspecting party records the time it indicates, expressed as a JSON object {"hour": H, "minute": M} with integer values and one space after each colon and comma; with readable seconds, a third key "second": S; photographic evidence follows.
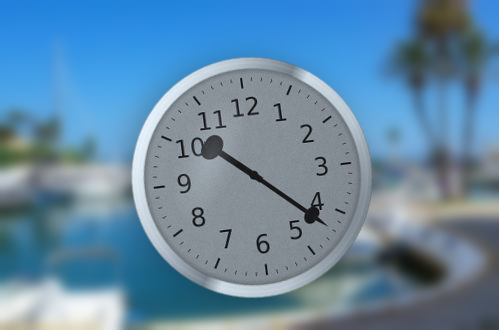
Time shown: {"hour": 10, "minute": 22}
